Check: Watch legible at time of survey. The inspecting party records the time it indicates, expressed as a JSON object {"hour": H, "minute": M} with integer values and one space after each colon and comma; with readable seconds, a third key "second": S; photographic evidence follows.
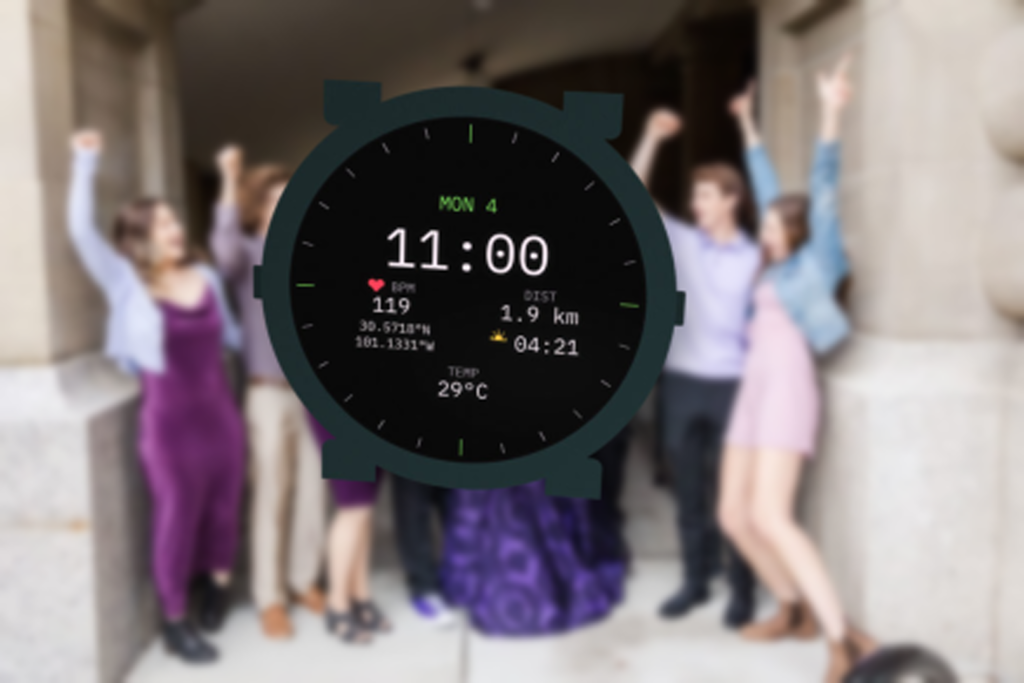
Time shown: {"hour": 11, "minute": 0}
